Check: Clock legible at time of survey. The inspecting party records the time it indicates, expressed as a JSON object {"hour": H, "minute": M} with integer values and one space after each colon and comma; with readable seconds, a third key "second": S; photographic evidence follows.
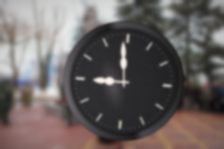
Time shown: {"hour": 8, "minute": 59}
